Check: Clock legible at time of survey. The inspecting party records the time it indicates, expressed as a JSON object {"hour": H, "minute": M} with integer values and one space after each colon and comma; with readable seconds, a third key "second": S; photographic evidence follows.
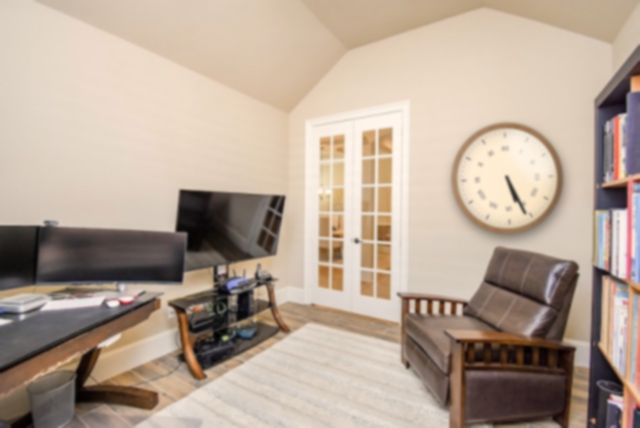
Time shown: {"hour": 5, "minute": 26}
